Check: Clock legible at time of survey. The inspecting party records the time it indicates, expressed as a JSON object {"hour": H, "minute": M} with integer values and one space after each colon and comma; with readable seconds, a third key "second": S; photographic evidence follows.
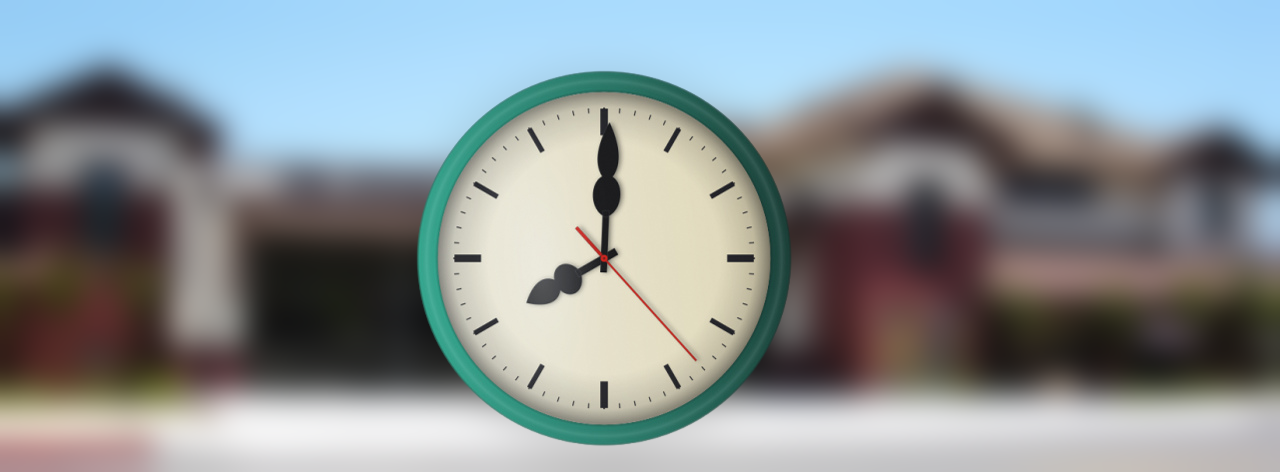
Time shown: {"hour": 8, "minute": 0, "second": 23}
